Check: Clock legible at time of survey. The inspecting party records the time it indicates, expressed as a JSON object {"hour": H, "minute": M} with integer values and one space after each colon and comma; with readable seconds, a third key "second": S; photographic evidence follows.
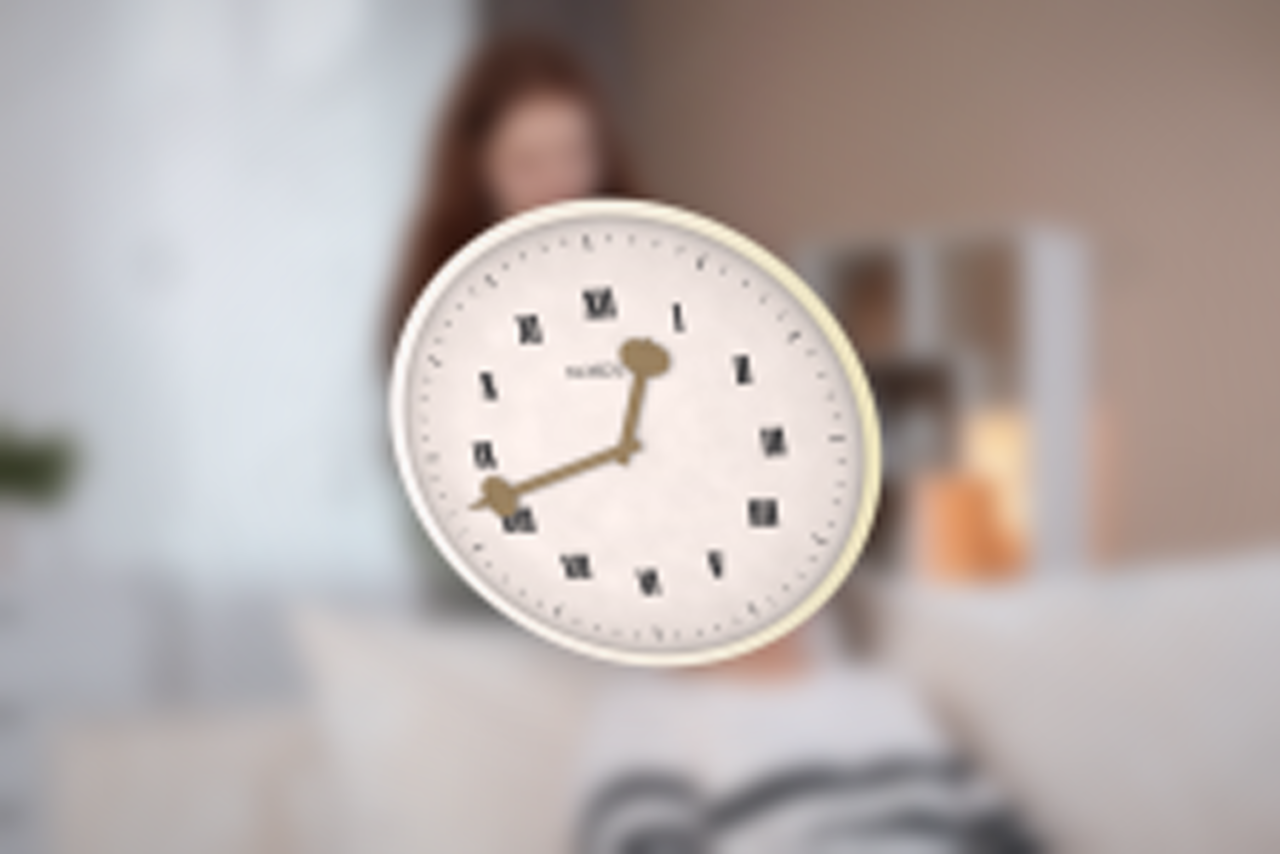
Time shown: {"hour": 12, "minute": 42}
